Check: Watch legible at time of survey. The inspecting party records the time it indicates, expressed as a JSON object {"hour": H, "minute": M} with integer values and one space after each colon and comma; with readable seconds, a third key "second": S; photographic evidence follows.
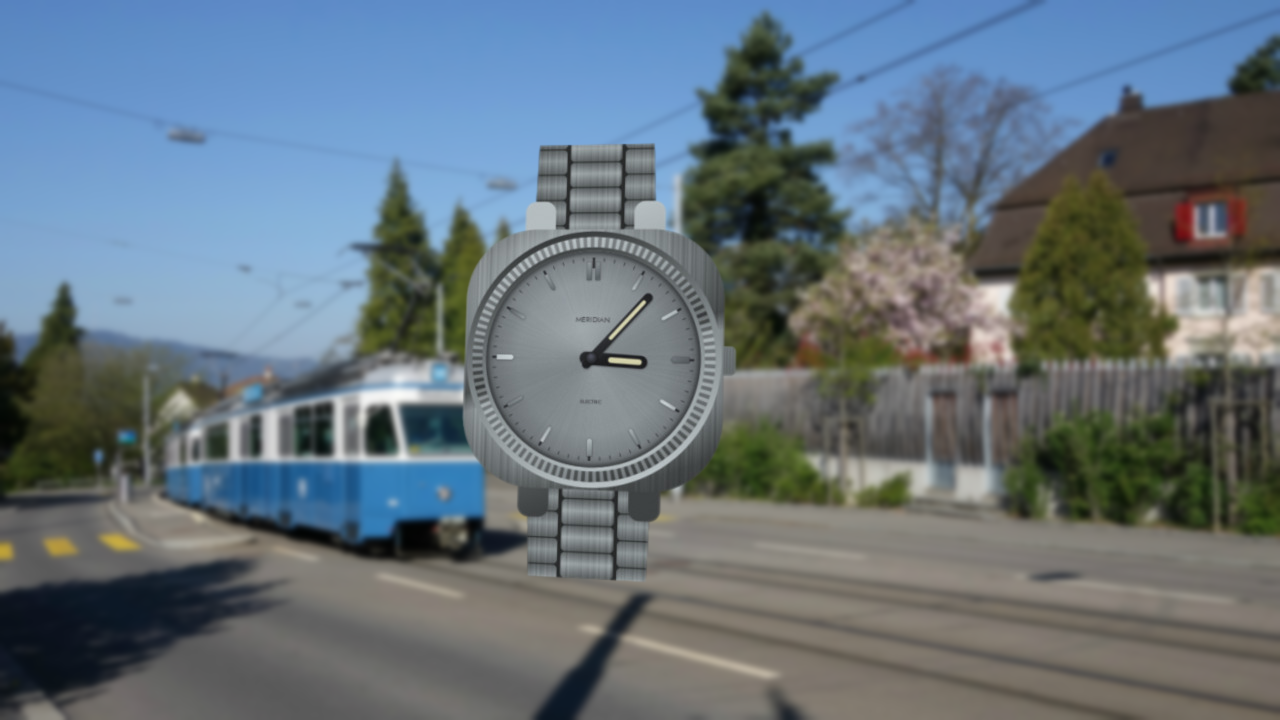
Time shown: {"hour": 3, "minute": 7}
